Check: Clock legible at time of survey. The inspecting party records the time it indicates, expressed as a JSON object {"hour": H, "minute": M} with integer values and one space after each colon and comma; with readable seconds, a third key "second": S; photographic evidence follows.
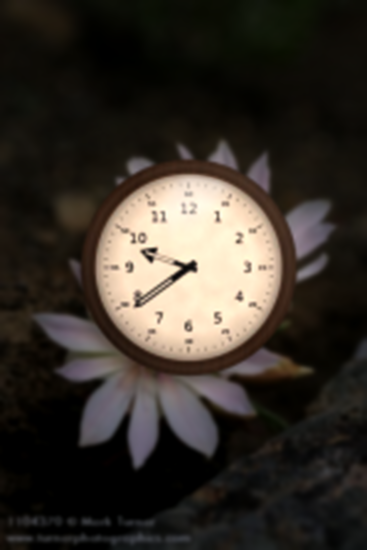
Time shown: {"hour": 9, "minute": 39}
